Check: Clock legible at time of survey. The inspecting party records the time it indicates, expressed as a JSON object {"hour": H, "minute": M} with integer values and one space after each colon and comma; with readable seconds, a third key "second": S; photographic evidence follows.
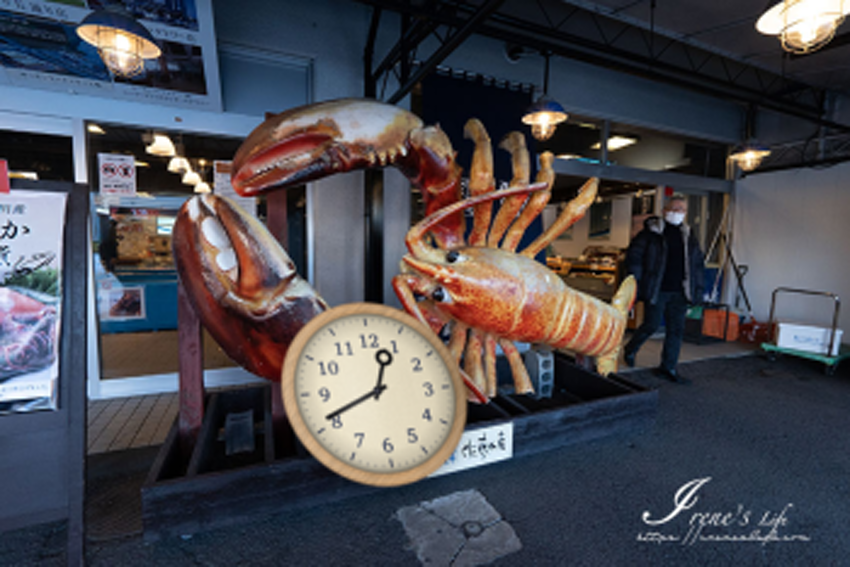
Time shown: {"hour": 12, "minute": 41}
